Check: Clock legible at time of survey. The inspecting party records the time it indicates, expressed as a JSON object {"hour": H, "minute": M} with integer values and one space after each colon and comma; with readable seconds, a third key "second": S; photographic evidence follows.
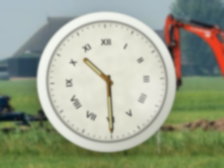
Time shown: {"hour": 10, "minute": 30}
